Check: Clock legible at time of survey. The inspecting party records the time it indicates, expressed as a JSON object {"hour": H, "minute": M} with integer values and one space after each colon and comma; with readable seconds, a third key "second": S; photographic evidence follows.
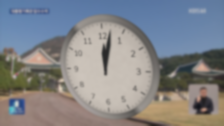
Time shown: {"hour": 12, "minute": 2}
